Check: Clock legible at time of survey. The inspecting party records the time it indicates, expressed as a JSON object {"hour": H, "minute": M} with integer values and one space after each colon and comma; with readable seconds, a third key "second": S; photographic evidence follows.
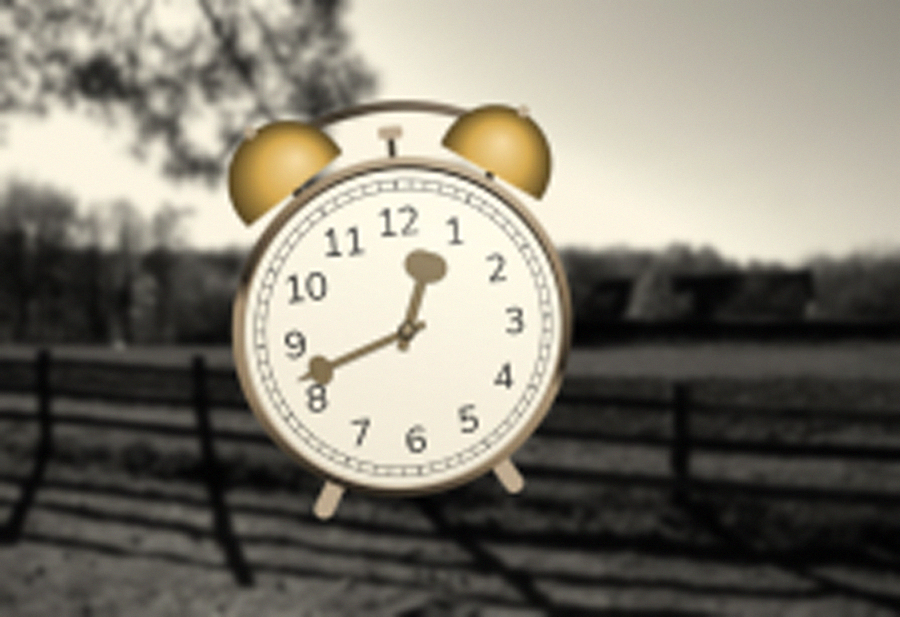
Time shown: {"hour": 12, "minute": 42}
